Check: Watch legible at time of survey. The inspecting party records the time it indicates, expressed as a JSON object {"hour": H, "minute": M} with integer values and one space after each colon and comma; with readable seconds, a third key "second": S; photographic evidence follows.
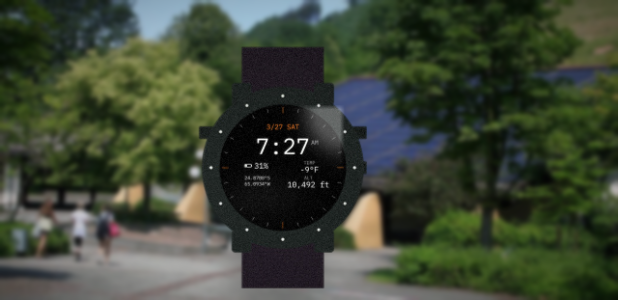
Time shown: {"hour": 7, "minute": 27}
